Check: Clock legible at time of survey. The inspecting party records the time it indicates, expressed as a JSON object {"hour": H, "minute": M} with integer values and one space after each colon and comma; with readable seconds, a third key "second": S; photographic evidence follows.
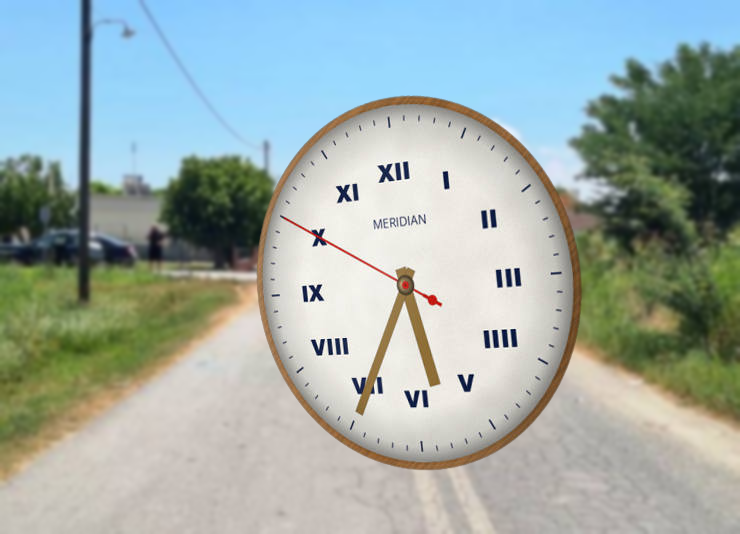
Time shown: {"hour": 5, "minute": 34, "second": 50}
